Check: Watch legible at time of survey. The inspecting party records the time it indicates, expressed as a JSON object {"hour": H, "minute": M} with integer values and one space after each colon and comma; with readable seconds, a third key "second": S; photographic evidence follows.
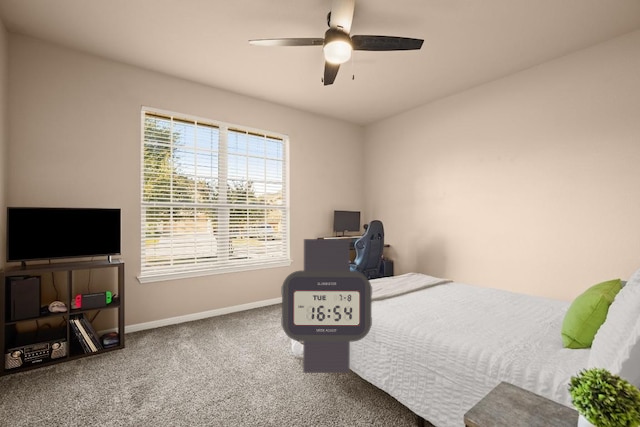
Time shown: {"hour": 16, "minute": 54}
